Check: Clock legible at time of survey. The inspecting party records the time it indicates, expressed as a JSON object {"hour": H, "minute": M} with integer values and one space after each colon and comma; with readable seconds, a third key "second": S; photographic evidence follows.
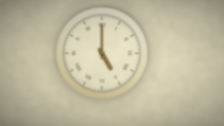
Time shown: {"hour": 5, "minute": 0}
